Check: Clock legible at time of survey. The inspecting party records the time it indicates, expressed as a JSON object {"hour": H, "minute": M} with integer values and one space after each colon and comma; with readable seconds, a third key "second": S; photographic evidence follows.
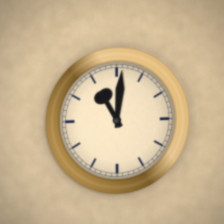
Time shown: {"hour": 11, "minute": 1}
